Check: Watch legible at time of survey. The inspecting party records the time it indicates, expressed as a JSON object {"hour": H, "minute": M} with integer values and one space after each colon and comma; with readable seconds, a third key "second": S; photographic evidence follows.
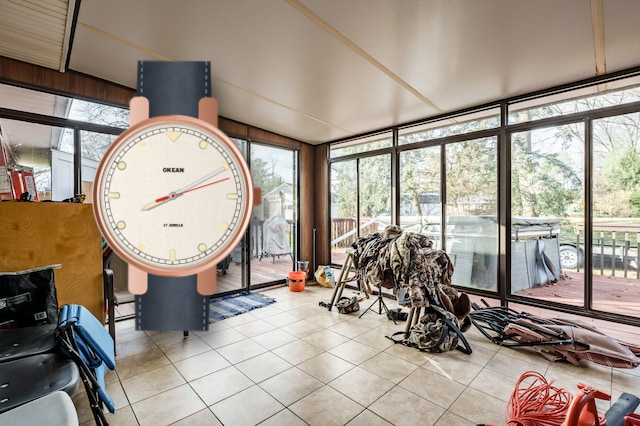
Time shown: {"hour": 8, "minute": 10, "second": 12}
